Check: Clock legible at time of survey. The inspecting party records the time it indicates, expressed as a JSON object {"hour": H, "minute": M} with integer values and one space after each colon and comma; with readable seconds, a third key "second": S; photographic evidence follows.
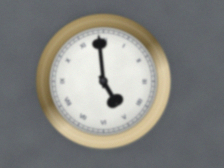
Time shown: {"hour": 4, "minute": 59}
